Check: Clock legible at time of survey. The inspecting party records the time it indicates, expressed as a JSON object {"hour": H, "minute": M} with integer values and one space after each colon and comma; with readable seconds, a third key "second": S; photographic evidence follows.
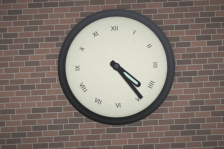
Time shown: {"hour": 4, "minute": 24}
